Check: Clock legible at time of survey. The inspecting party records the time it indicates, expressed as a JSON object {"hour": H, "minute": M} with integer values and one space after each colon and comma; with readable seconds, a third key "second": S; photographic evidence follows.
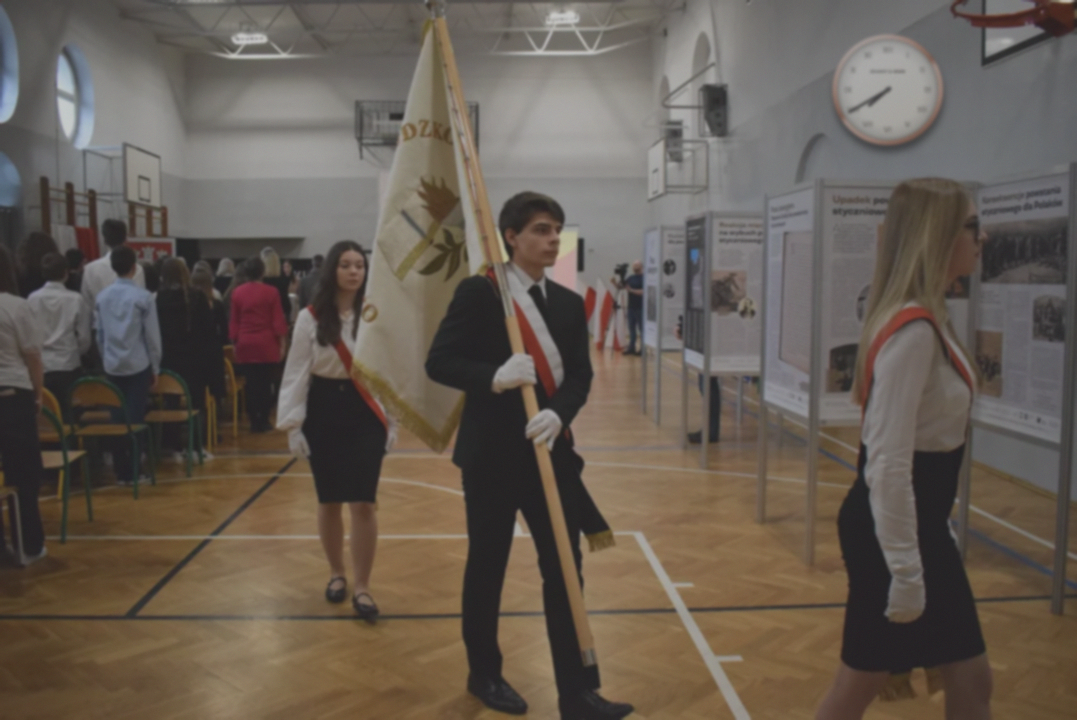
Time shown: {"hour": 7, "minute": 40}
